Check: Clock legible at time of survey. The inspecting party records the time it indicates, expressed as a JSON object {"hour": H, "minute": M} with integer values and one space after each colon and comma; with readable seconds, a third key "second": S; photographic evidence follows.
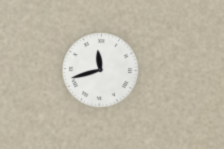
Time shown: {"hour": 11, "minute": 42}
